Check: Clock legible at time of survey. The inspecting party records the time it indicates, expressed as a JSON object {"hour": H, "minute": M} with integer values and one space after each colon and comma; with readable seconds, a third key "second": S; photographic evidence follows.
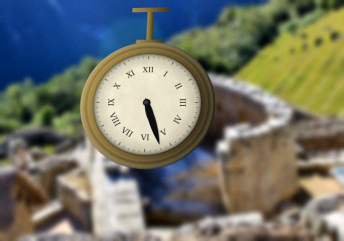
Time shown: {"hour": 5, "minute": 27}
